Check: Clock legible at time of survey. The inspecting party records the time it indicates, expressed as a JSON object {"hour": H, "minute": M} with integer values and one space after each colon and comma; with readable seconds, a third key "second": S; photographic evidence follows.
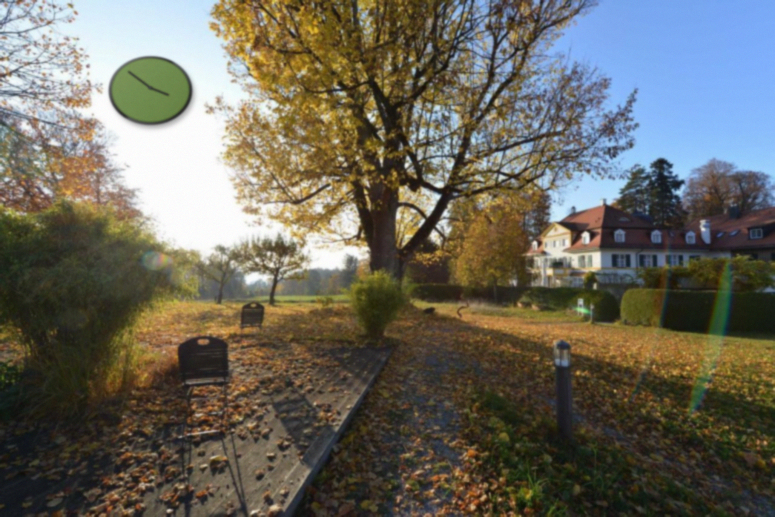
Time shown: {"hour": 3, "minute": 52}
